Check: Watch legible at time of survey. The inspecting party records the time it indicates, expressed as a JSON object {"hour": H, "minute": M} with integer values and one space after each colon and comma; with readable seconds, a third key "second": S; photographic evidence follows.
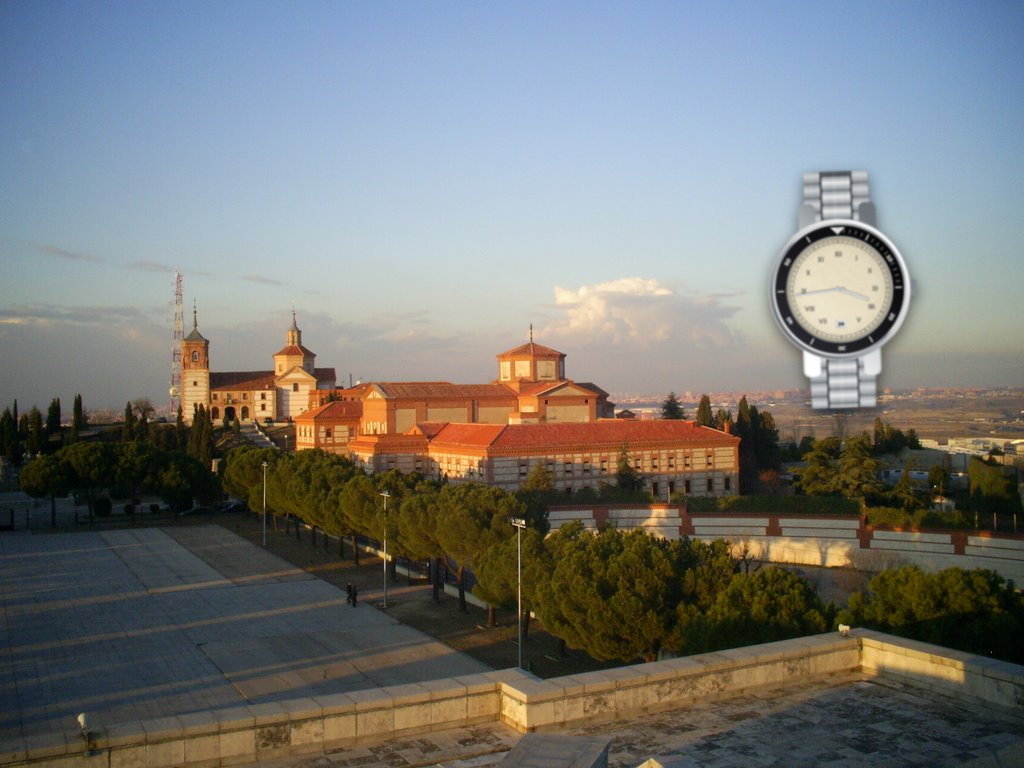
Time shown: {"hour": 3, "minute": 44}
